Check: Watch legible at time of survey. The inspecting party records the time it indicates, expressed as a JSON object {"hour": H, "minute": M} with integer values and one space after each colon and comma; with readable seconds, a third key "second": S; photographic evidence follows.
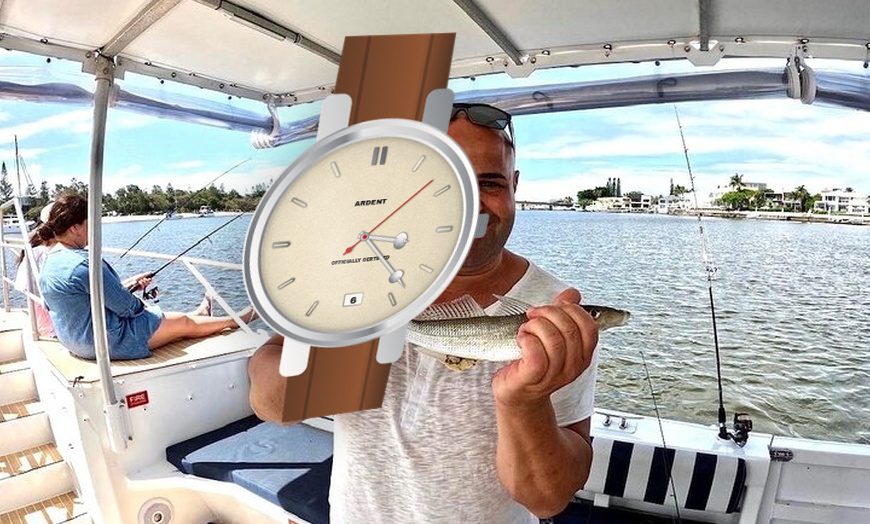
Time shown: {"hour": 3, "minute": 23, "second": 8}
